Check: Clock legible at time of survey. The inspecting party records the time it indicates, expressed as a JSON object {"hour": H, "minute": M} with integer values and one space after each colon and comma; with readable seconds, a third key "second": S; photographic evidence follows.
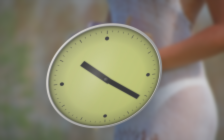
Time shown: {"hour": 10, "minute": 21}
